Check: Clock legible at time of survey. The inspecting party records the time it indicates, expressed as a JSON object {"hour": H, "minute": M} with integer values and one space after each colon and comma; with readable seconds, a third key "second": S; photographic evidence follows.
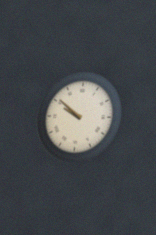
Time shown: {"hour": 9, "minute": 51}
